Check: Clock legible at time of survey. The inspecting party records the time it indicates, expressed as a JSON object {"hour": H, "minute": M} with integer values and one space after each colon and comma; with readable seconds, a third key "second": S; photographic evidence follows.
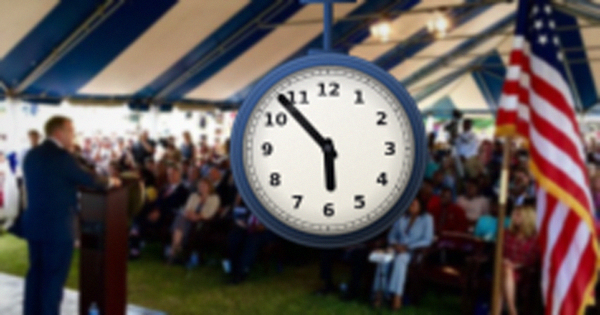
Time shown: {"hour": 5, "minute": 53}
